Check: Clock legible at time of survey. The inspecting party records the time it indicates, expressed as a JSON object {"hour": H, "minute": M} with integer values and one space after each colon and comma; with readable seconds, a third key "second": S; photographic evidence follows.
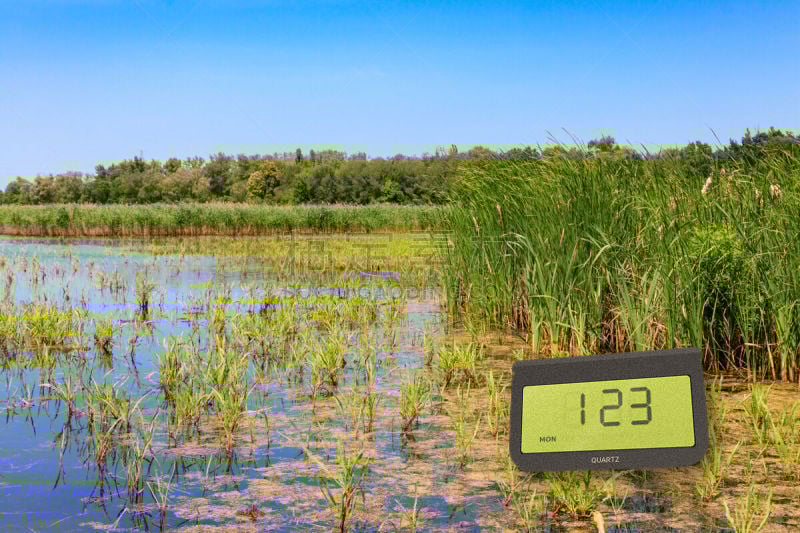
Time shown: {"hour": 1, "minute": 23}
